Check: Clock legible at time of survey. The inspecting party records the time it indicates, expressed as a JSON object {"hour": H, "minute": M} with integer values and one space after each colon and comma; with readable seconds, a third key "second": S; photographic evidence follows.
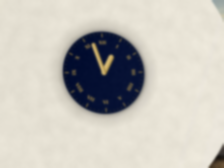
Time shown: {"hour": 12, "minute": 57}
